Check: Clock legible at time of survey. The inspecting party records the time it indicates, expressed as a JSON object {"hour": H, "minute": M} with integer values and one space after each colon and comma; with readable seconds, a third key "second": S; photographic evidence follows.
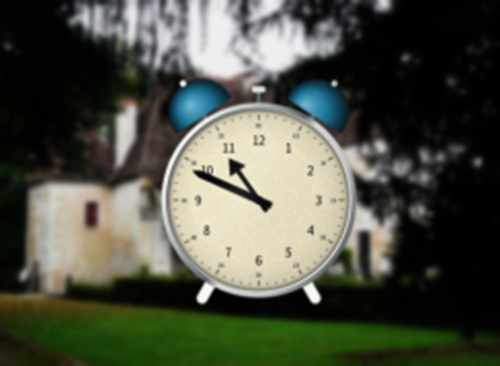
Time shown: {"hour": 10, "minute": 49}
